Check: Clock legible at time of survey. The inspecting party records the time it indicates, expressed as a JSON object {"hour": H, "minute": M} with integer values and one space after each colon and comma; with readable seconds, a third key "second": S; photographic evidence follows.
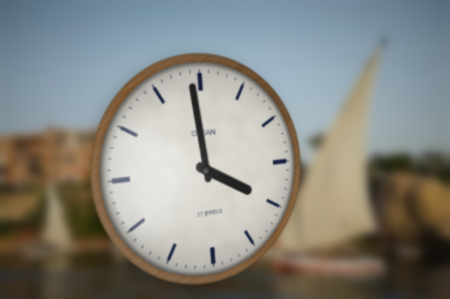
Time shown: {"hour": 3, "minute": 59}
